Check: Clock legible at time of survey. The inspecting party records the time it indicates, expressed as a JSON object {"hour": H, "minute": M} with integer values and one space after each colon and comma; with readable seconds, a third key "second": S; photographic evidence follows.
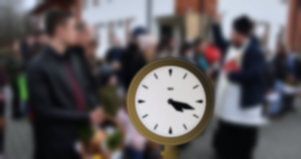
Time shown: {"hour": 4, "minute": 18}
